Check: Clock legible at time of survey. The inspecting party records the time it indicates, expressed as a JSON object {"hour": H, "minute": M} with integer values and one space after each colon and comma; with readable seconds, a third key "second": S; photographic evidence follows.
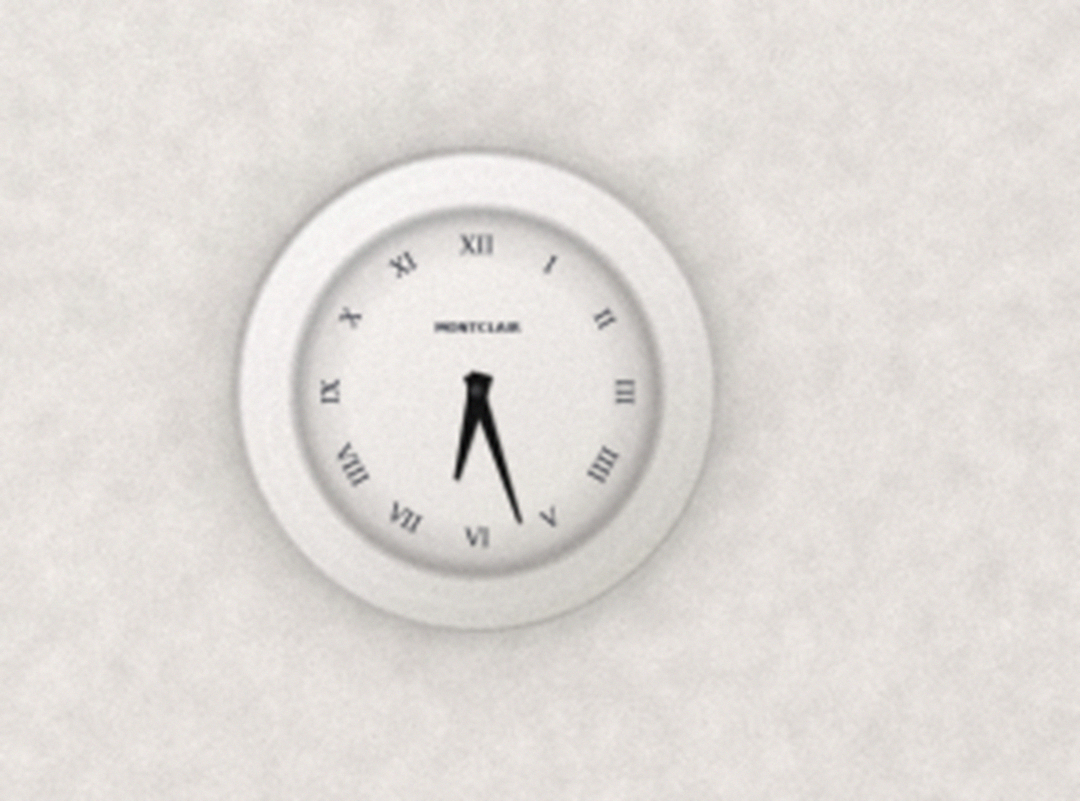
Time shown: {"hour": 6, "minute": 27}
